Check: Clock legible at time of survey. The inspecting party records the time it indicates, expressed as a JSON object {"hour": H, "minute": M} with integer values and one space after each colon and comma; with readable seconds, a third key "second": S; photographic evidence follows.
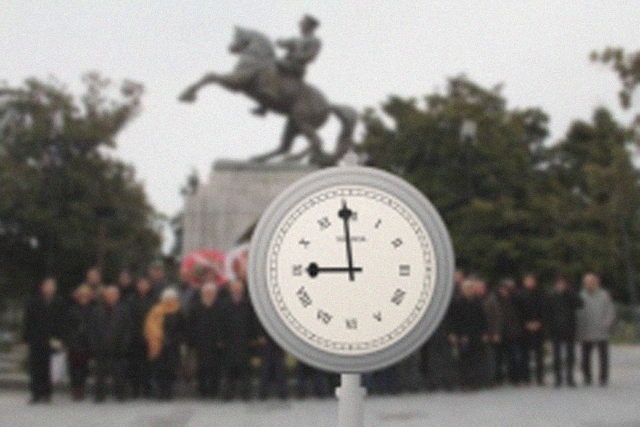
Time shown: {"hour": 8, "minute": 59}
